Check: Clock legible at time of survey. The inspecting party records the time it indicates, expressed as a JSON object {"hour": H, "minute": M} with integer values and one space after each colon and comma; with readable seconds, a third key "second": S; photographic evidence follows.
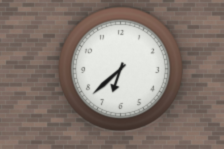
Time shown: {"hour": 6, "minute": 38}
